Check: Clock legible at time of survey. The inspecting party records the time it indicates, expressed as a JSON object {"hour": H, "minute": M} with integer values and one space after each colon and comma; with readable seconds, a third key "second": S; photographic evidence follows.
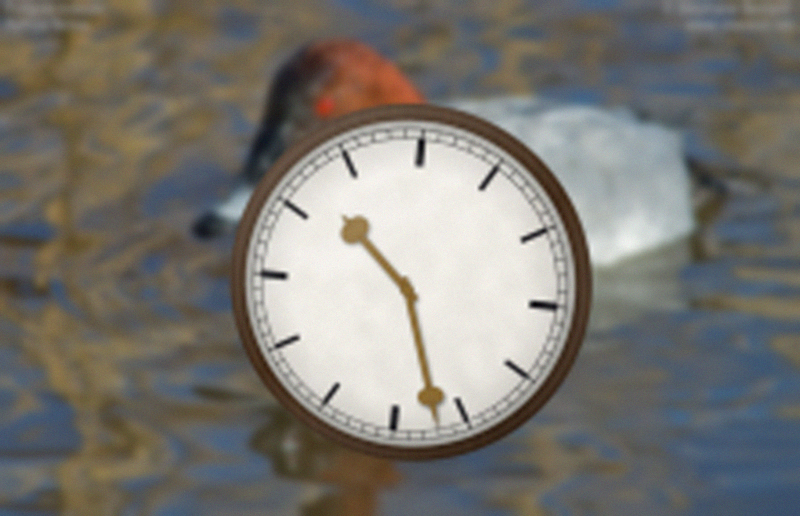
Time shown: {"hour": 10, "minute": 27}
